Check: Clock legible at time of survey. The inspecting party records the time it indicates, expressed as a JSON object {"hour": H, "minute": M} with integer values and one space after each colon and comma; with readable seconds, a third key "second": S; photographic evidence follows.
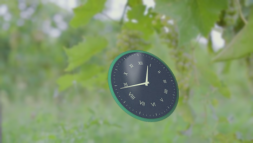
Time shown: {"hour": 12, "minute": 44}
